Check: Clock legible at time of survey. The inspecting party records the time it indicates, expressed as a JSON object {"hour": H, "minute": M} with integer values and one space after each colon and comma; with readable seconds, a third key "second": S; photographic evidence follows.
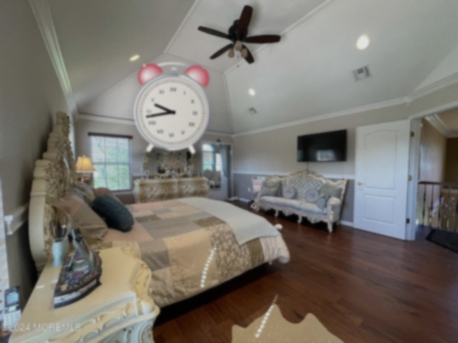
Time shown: {"hour": 9, "minute": 43}
